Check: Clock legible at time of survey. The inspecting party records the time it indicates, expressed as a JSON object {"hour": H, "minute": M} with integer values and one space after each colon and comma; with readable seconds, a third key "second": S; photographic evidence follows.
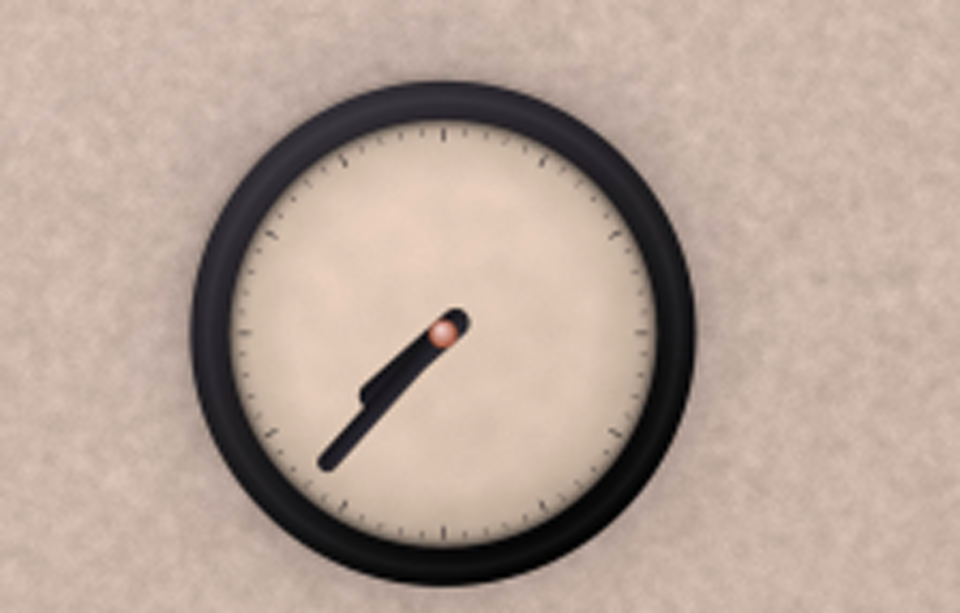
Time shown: {"hour": 7, "minute": 37}
